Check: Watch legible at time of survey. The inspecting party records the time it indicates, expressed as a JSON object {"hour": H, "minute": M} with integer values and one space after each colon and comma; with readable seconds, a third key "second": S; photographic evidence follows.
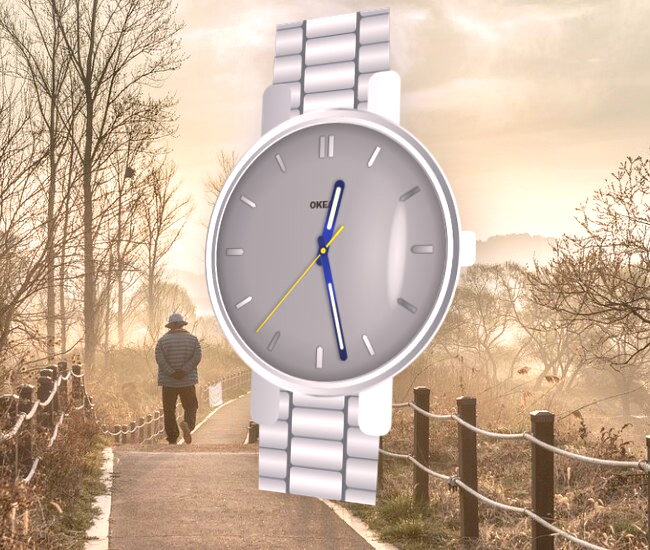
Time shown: {"hour": 12, "minute": 27, "second": 37}
